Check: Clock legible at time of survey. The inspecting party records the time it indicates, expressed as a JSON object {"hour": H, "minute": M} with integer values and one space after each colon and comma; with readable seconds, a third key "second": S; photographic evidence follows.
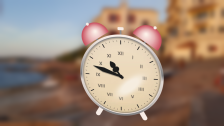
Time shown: {"hour": 10, "minute": 48}
